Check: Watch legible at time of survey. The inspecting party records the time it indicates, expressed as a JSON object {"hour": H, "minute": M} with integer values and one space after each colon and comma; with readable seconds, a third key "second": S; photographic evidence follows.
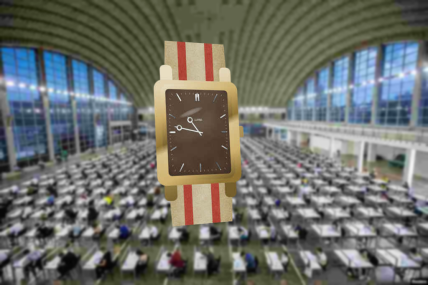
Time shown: {"hour": 10, "minute": 47}
